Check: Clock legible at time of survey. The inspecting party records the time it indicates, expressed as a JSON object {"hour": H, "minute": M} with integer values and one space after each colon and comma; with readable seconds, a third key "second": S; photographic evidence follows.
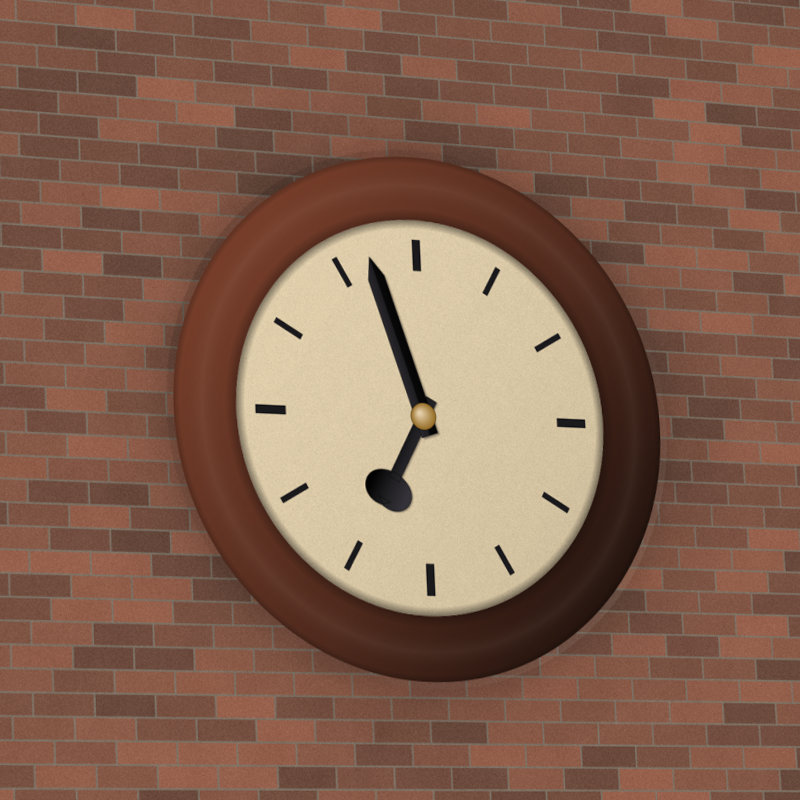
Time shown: {"hour": 6, "minute": 57}
